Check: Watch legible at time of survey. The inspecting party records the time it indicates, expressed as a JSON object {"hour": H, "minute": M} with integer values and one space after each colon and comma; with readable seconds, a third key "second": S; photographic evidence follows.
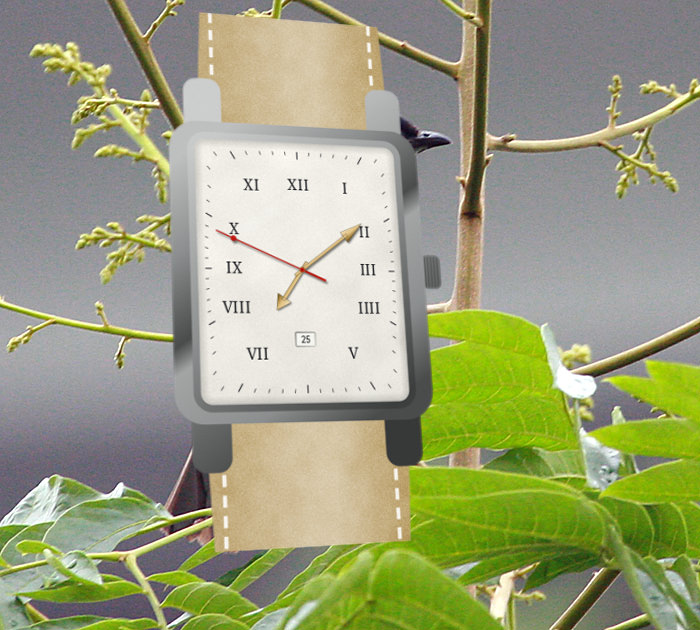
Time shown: {"hour": 7, "minute": 8, "second": 49}
